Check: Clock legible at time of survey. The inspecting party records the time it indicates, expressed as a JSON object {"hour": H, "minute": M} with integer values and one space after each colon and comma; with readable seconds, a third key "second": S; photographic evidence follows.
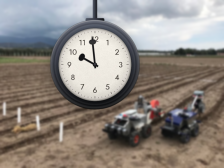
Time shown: {"hour": 9, "minute": 59}
